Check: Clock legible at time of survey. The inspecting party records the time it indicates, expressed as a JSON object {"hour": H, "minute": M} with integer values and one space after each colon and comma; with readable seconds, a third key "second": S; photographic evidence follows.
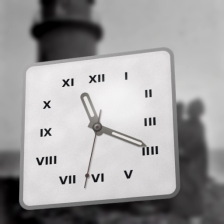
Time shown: {"hour": 11, "minute": 19, "second": 32}
